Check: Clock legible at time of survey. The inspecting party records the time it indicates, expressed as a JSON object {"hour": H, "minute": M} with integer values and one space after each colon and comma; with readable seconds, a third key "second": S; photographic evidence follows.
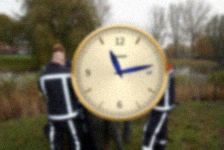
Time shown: {"hour": 11, "minute": 13}
